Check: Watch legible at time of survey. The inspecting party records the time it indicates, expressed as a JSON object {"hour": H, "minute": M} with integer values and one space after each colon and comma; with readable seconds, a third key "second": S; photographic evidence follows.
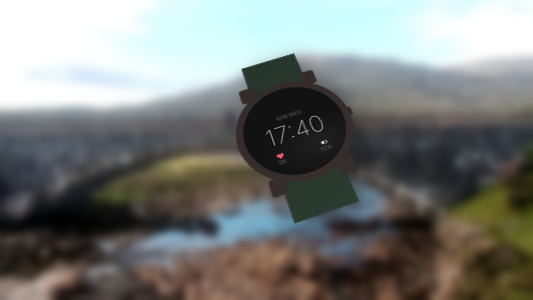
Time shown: {"hour": 17, "minute": 40}
